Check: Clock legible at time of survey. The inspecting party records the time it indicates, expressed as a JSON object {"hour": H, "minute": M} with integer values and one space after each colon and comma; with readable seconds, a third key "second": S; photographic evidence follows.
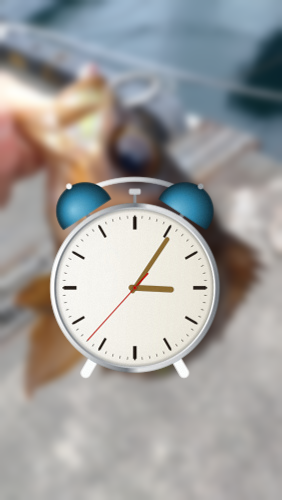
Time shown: {"hour": 3, "minute": 5, "second": 37}
